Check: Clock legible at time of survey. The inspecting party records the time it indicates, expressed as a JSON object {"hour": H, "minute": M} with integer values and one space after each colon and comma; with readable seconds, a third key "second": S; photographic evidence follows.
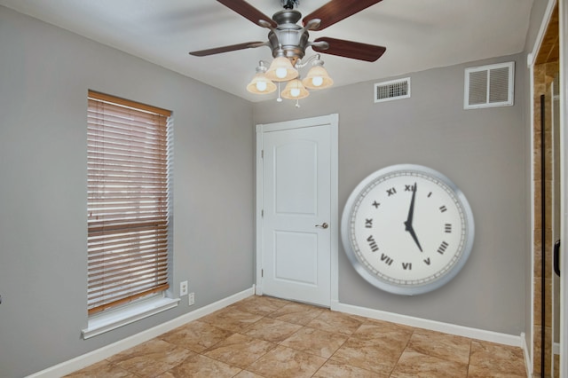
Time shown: {"hour": 5, "minute": 1}
